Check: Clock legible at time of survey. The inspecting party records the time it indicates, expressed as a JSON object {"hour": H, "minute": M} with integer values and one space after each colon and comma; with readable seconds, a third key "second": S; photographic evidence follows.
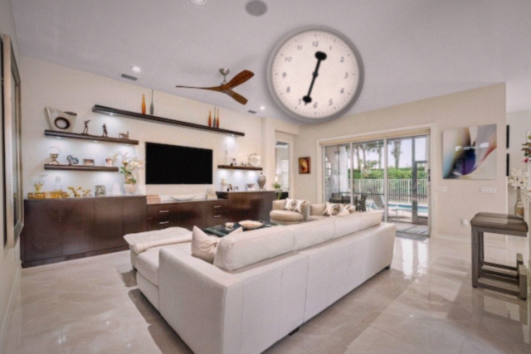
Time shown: {"hour": 12, "minute": 33}
